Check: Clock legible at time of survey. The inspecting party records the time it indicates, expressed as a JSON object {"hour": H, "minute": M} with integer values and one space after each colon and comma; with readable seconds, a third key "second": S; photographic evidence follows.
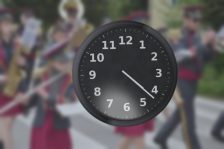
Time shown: {"hour": 4, "minute": 22}
